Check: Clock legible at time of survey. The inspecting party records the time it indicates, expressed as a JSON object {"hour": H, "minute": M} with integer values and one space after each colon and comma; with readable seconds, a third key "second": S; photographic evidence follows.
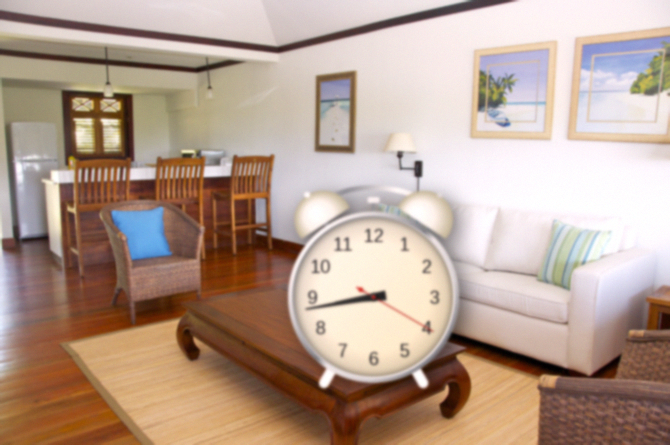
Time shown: {"hour": 8, "minute": 43, "second": 20}
